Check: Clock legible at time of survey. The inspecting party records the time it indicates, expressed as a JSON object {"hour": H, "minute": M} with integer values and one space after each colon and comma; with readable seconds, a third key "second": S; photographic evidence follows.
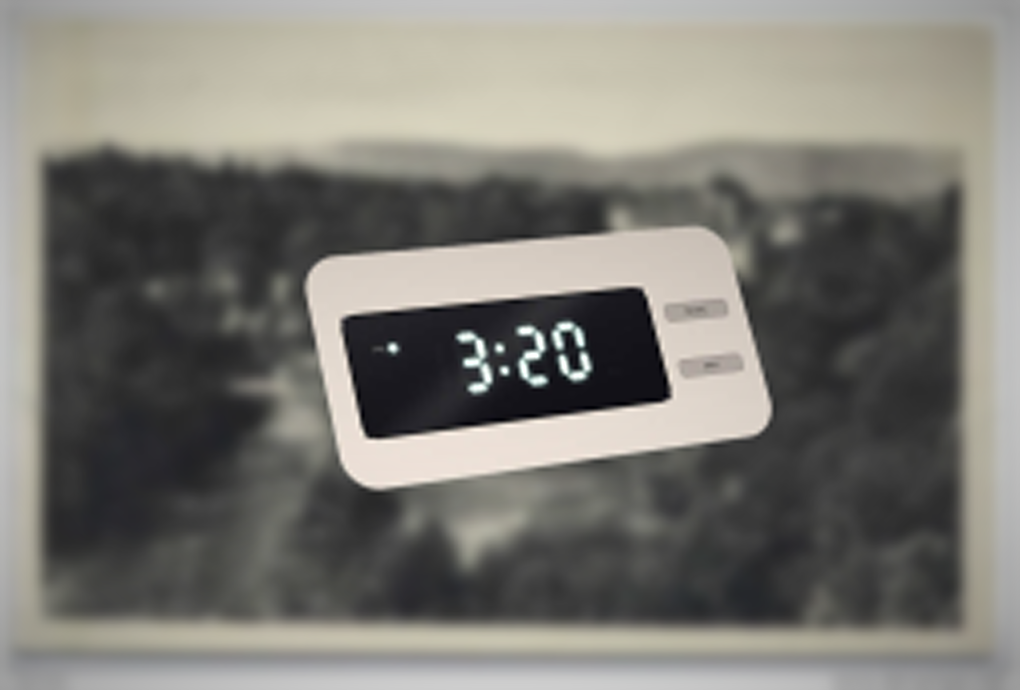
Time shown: {"hour": 3, "minute": 20}
